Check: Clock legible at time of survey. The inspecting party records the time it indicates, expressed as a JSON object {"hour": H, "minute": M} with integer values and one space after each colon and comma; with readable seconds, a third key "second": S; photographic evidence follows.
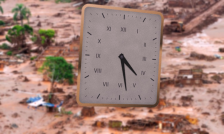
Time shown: {"hour": 4, "minute": 28}
